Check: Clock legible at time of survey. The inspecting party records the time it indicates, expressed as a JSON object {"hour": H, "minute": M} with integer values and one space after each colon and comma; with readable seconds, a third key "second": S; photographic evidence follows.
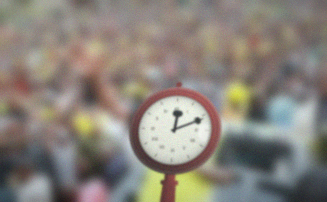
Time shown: {"hour": 12, "minute": 11}
